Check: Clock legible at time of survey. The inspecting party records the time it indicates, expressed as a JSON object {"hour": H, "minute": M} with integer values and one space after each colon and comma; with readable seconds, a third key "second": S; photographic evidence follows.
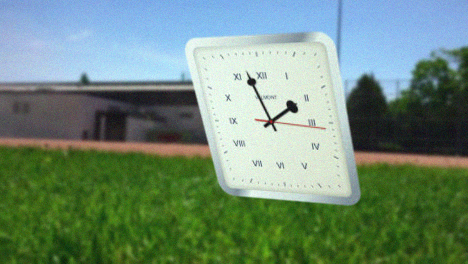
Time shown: {"hour": 1, "minute": 57, "second": 16}
